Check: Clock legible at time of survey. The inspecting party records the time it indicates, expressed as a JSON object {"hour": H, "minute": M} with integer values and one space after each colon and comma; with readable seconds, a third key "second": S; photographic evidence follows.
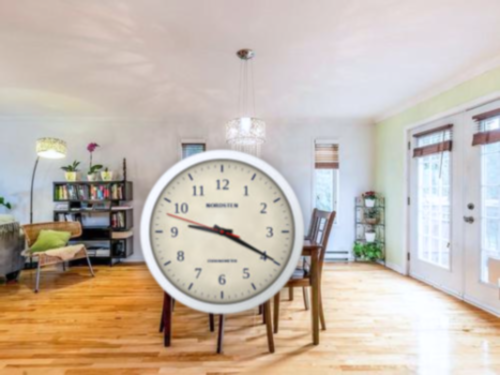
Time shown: {"hour": 9, "minute": 19, "second": 48}
